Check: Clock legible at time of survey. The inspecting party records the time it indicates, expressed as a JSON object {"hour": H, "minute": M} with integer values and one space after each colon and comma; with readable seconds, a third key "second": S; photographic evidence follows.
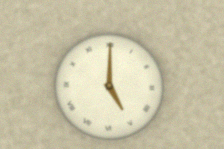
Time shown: {"hour": 5, "minute": 0}
